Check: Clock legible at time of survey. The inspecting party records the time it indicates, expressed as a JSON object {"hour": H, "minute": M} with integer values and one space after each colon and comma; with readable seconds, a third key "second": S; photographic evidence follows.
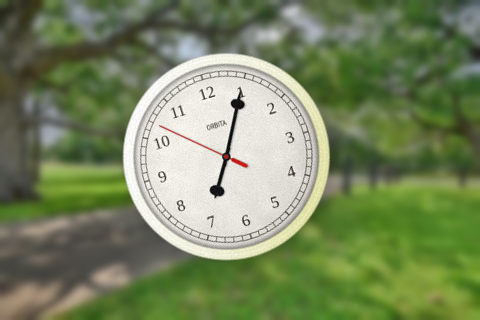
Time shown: {"hour": 7, "minute": 4, "second": 52}
